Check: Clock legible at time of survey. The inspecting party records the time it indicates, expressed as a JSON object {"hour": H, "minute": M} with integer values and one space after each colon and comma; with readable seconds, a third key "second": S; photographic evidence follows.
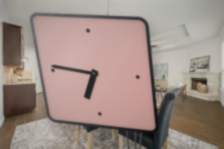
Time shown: {"hour": 6, "minute": 46}
